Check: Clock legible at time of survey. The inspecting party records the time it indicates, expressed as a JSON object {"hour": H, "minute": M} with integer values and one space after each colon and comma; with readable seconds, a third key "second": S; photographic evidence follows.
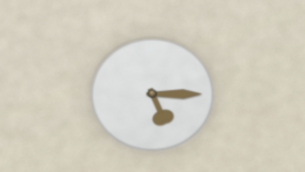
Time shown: {"hour": 5, "minute": 15}
